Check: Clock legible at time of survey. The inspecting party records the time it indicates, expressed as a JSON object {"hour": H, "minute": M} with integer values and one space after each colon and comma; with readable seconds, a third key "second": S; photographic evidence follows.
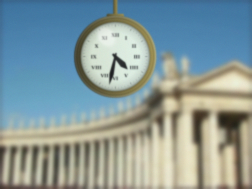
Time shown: {"hour": 4, "minute": 32}
